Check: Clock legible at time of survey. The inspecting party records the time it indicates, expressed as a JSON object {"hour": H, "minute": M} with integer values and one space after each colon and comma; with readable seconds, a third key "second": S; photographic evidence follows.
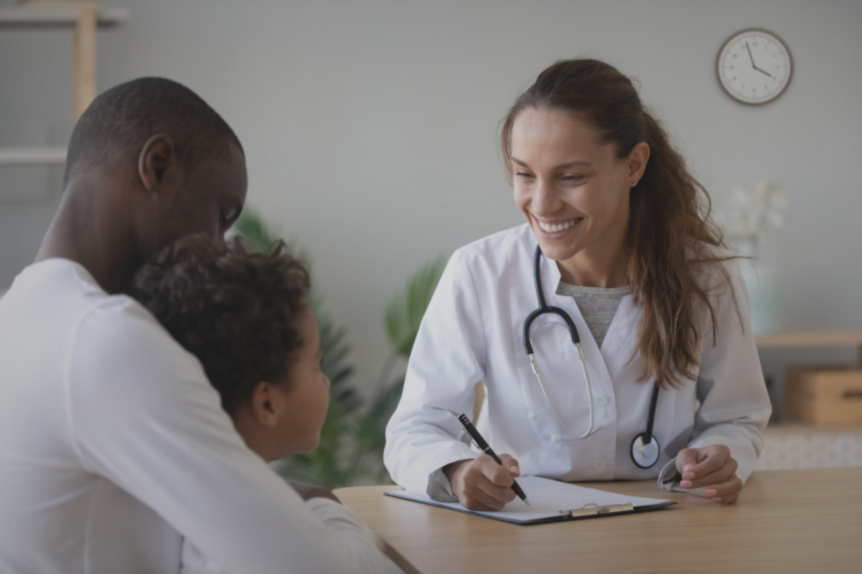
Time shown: {"hour": 3, "minute": 57}
